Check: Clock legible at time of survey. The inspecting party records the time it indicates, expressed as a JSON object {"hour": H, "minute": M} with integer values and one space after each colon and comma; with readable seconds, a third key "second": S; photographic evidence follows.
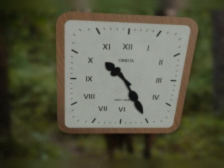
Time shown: {"hour": 10, "minute": 25}
